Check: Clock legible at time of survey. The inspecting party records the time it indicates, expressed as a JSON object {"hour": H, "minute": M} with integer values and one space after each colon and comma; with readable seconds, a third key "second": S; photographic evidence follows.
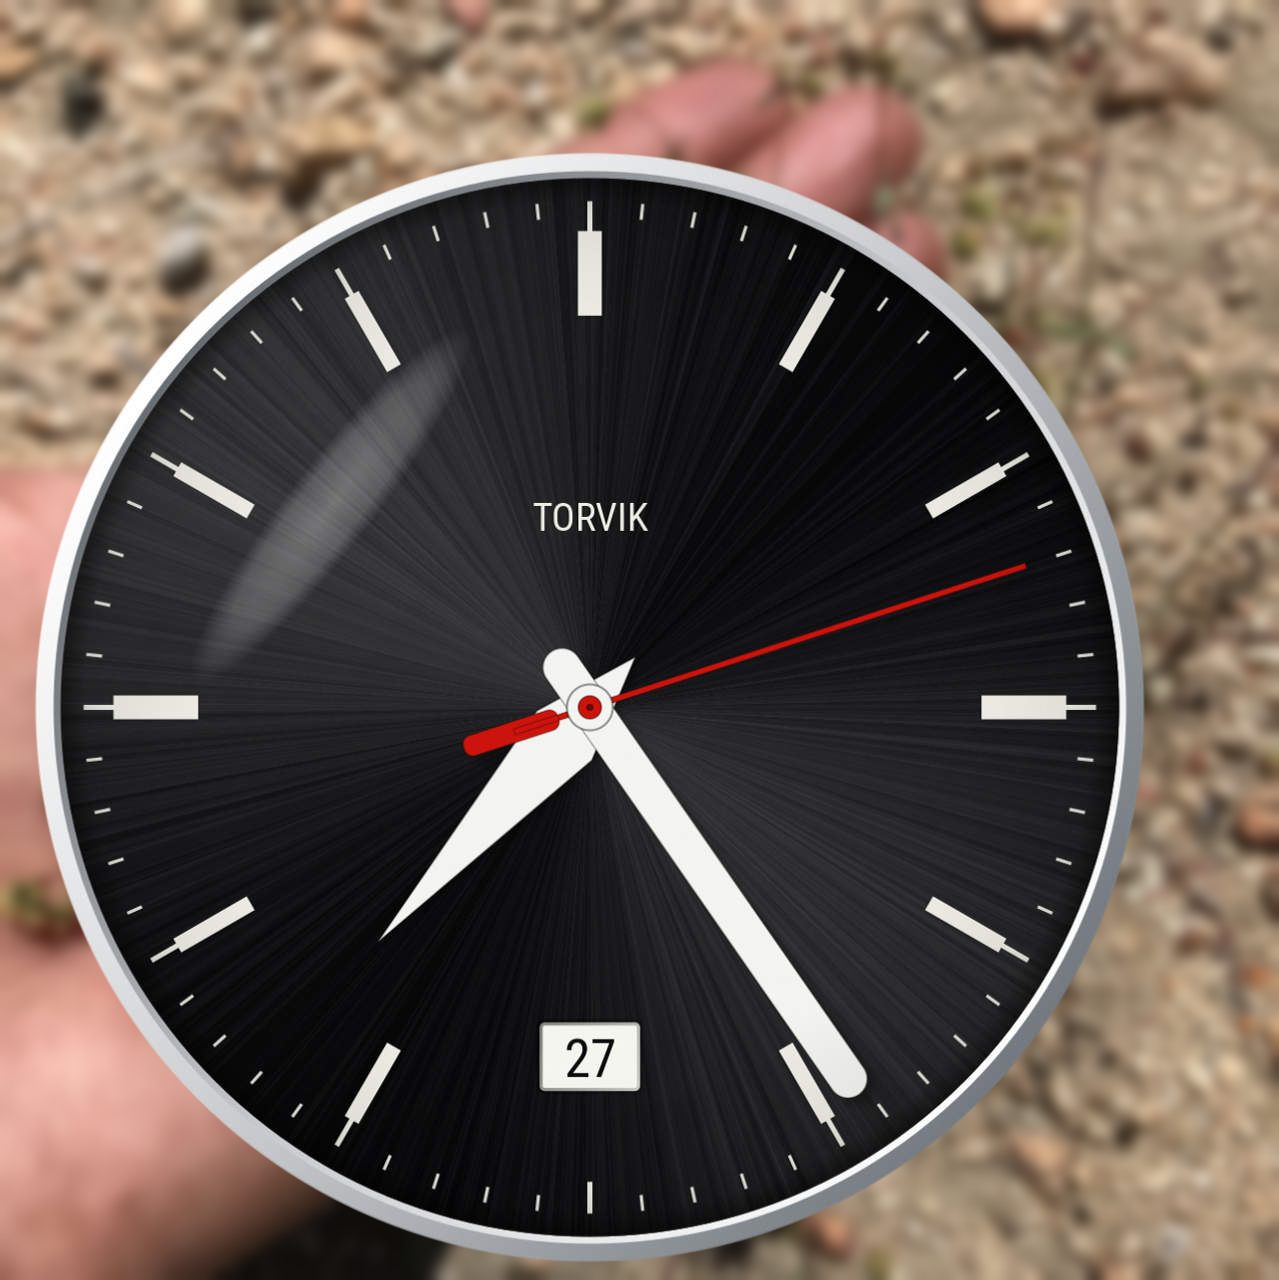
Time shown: {"hour": 7, "minute": 24, "second": 12}
